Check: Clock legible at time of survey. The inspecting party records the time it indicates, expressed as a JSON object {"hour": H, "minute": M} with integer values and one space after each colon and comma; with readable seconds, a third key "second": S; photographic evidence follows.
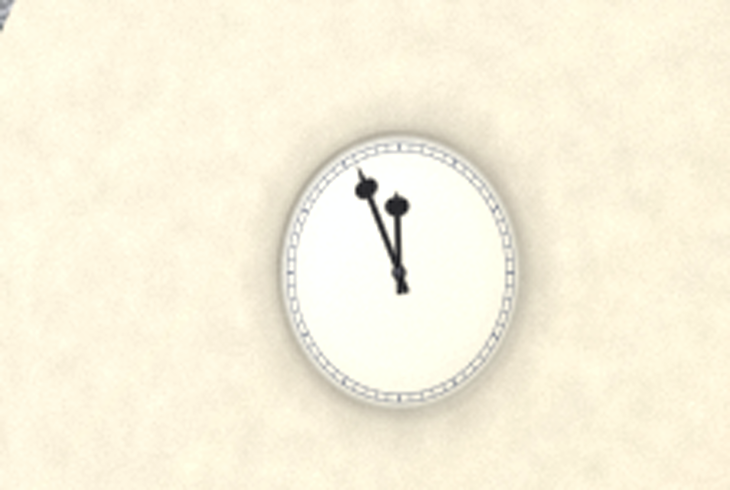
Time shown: {"hour": 11, "minute": 56}
